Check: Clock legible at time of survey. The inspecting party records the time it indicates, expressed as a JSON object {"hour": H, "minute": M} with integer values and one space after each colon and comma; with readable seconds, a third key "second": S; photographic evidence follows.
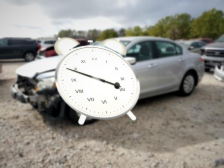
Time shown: {"hour": 3, "minute": 49}
